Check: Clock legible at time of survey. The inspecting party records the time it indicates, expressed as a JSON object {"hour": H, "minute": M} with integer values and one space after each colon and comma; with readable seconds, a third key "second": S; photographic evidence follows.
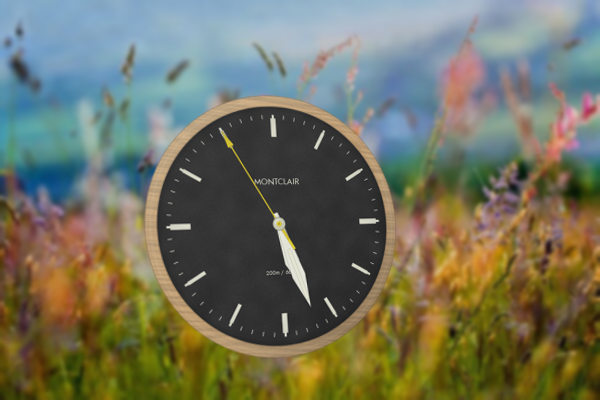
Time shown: {"hour": 5, "minute": 26, "second": 55}
